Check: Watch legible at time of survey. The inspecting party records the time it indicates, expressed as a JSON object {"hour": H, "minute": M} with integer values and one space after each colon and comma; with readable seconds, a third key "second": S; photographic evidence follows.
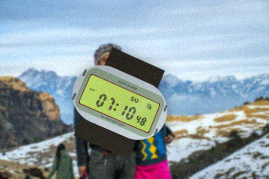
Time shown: {"hour": 7, "minute": 10, "second": 48}
